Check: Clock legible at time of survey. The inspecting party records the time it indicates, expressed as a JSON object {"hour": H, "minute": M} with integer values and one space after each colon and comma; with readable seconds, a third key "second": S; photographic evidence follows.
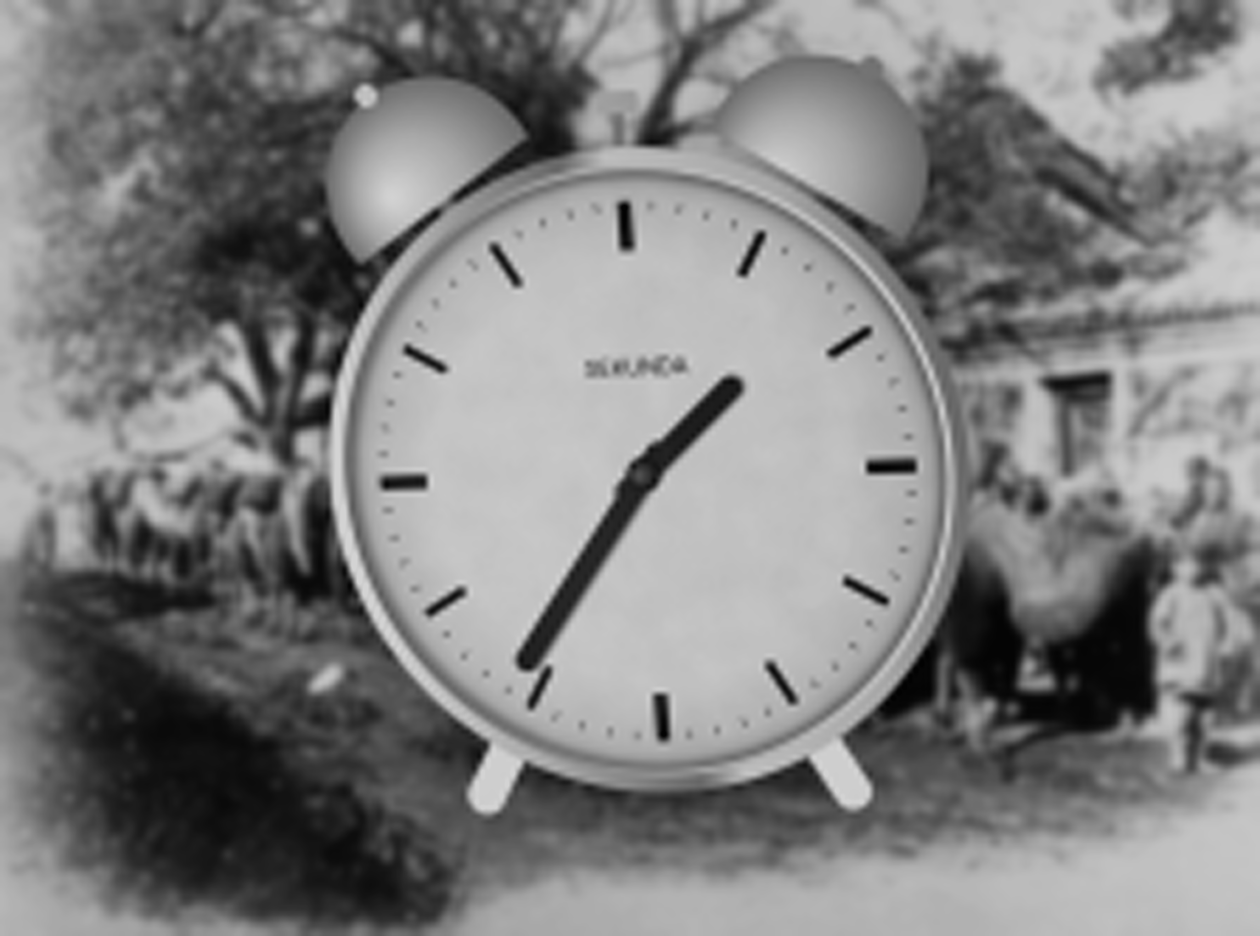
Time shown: {"hour": 1, "minute": 36}
